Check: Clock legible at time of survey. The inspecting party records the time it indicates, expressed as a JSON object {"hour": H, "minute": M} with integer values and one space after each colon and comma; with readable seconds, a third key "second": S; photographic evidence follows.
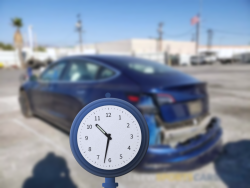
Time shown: {"hour": 10, "minute": 32}
